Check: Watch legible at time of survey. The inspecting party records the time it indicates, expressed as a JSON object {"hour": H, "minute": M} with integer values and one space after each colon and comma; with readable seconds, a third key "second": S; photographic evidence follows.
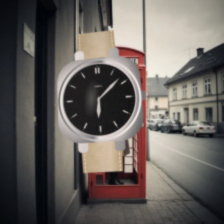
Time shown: {"hour": 6, "minute": 8}
